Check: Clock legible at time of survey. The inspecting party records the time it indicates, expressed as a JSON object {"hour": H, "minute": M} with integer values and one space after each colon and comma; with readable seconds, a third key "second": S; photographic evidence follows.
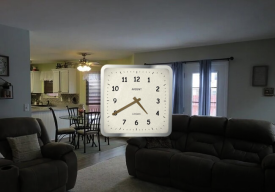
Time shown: {"hour": 4, "minute": 40}
